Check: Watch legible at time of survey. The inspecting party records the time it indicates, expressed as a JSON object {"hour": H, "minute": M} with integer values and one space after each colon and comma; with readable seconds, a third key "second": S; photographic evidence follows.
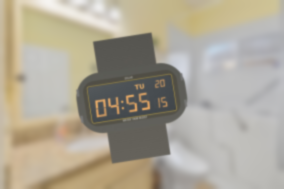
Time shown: {"hour": 4, "minute": 55, "second": 15}
